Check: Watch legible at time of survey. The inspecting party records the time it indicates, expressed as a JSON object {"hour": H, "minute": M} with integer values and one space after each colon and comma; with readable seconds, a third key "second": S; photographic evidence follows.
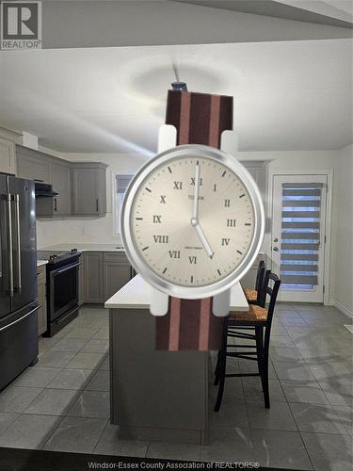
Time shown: {"hour": 5, "minute": 0}
